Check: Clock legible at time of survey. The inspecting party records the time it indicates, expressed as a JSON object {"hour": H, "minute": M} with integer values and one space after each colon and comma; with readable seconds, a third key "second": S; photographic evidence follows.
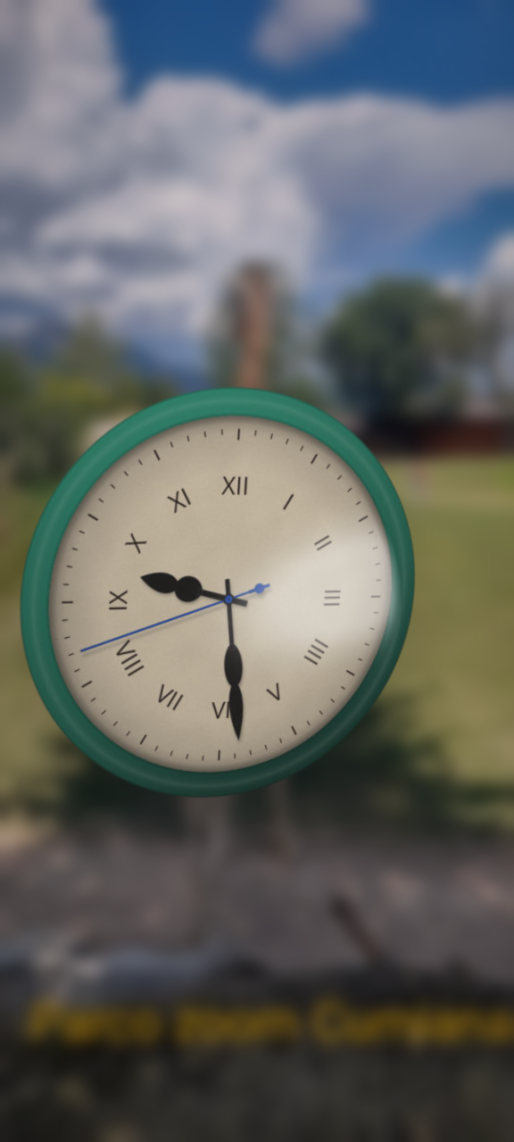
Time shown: {"hour": 9, "minute": 28, "second": 42}
